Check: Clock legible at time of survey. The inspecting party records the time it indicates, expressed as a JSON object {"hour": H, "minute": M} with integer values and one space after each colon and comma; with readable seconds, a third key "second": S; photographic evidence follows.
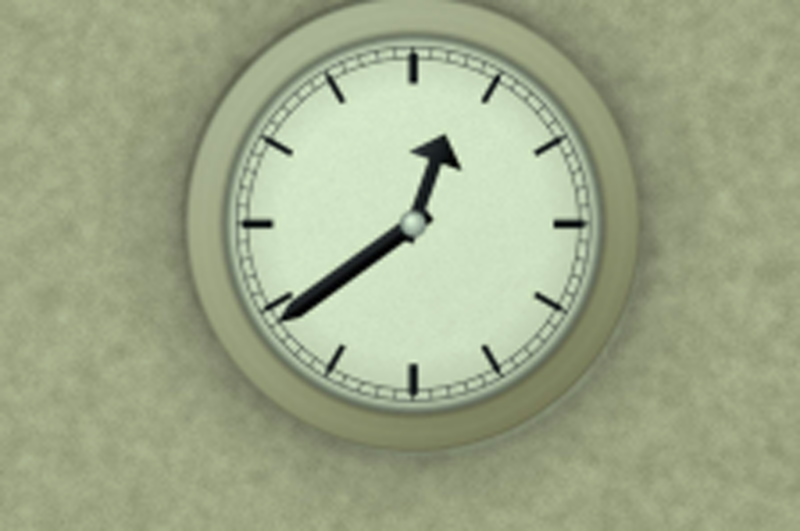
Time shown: {"hour": 12, "minute": 39}
